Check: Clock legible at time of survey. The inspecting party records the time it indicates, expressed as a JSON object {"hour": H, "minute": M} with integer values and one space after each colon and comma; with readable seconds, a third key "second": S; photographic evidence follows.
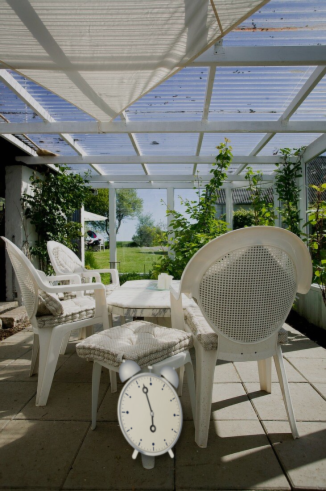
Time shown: {"hour": 5, "minute": 57}
